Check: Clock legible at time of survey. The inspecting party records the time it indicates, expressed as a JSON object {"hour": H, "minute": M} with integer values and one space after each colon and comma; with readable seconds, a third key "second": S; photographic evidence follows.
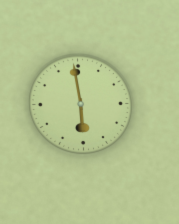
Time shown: {"hour": 5, "minute": 59}
